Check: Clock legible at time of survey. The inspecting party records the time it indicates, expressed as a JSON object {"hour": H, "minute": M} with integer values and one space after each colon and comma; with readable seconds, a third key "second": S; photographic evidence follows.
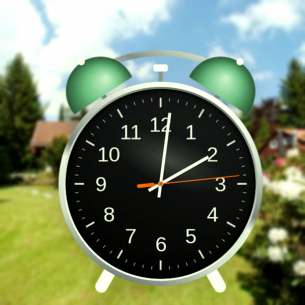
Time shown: {"hour": 2, "minute": 1, "second": 14}
